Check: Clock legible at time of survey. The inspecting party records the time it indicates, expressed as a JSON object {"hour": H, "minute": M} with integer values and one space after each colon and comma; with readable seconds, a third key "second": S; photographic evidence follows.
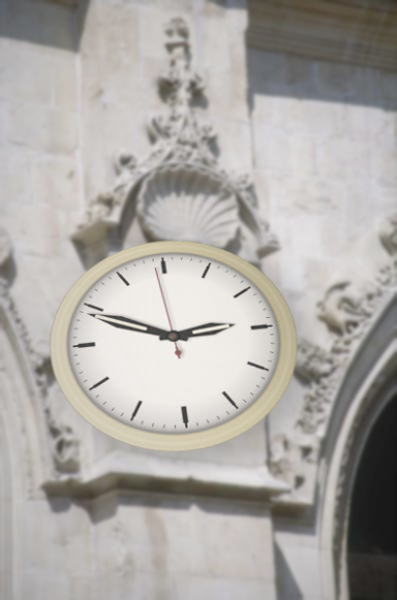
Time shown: {"hour": 2, "minute": 48, "second": 59}
